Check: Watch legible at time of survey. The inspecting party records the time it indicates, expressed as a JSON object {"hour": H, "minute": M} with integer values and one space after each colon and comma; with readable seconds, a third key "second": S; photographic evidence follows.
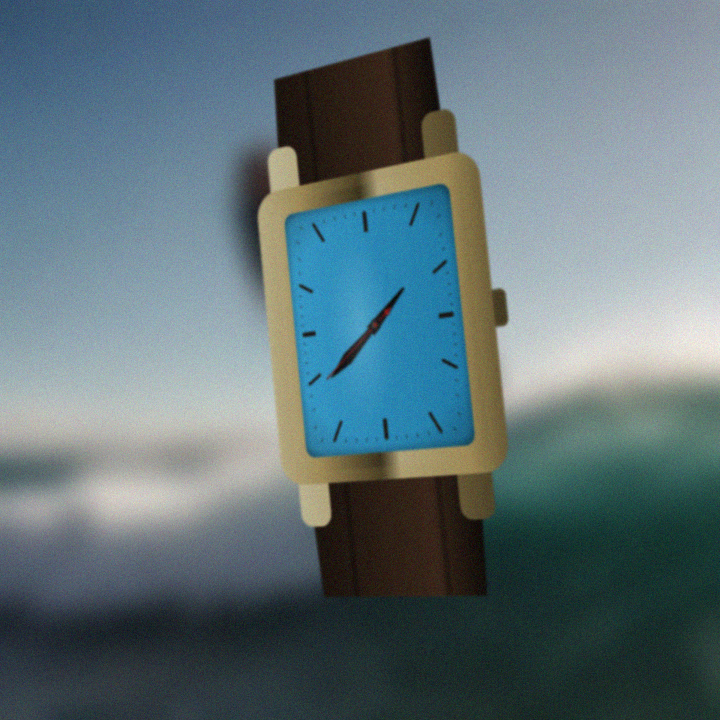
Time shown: {"hour": 1, "minute": 38, "second": 39}
